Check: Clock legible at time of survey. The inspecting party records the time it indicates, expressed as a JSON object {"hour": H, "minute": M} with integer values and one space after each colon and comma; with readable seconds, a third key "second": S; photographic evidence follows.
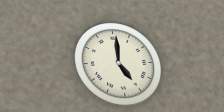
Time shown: {"hour": 5, "minute": 1}
